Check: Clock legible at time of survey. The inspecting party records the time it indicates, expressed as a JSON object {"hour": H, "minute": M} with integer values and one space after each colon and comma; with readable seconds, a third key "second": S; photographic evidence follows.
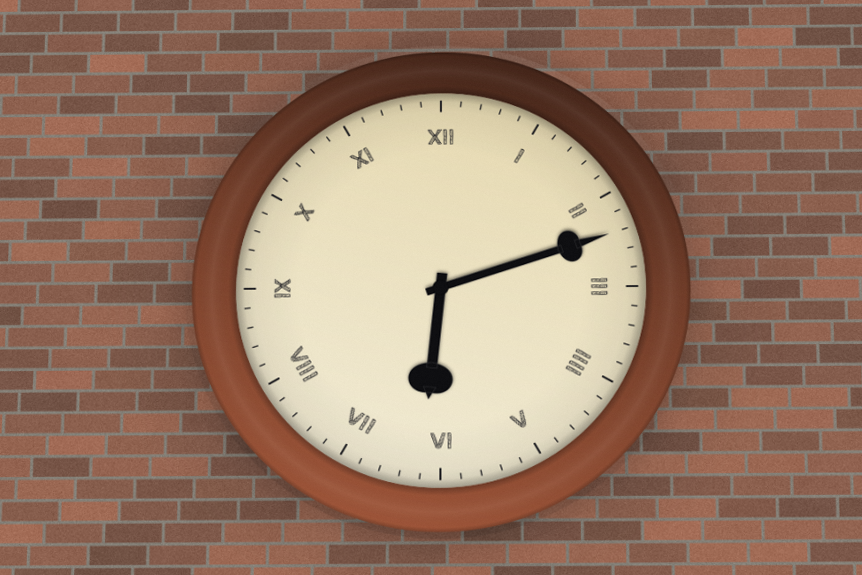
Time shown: {"hour": 6, "minute": 12}
